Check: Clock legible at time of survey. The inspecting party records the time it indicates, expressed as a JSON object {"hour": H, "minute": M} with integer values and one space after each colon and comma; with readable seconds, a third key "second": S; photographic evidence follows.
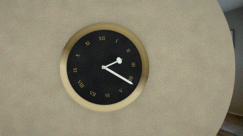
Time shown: {"hour": 2, "minute": 21}
